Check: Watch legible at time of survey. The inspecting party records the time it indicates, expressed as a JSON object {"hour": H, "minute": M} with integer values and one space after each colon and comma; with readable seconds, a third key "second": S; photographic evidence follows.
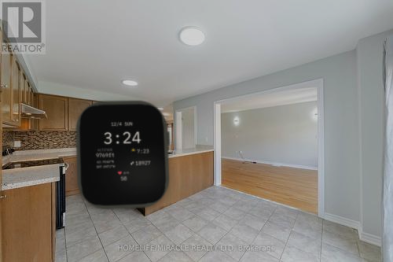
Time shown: {"hour": 3, "minute": 24}
